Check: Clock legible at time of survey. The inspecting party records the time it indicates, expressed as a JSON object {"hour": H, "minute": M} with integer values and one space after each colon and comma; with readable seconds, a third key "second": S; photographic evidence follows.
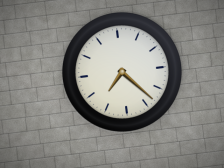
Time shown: {"hour": 7, "minute": 23}
